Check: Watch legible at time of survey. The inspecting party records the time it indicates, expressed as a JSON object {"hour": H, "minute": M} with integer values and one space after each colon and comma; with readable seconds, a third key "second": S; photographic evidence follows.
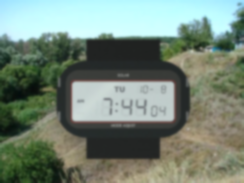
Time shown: {"hour": 7, "minute": 44}
